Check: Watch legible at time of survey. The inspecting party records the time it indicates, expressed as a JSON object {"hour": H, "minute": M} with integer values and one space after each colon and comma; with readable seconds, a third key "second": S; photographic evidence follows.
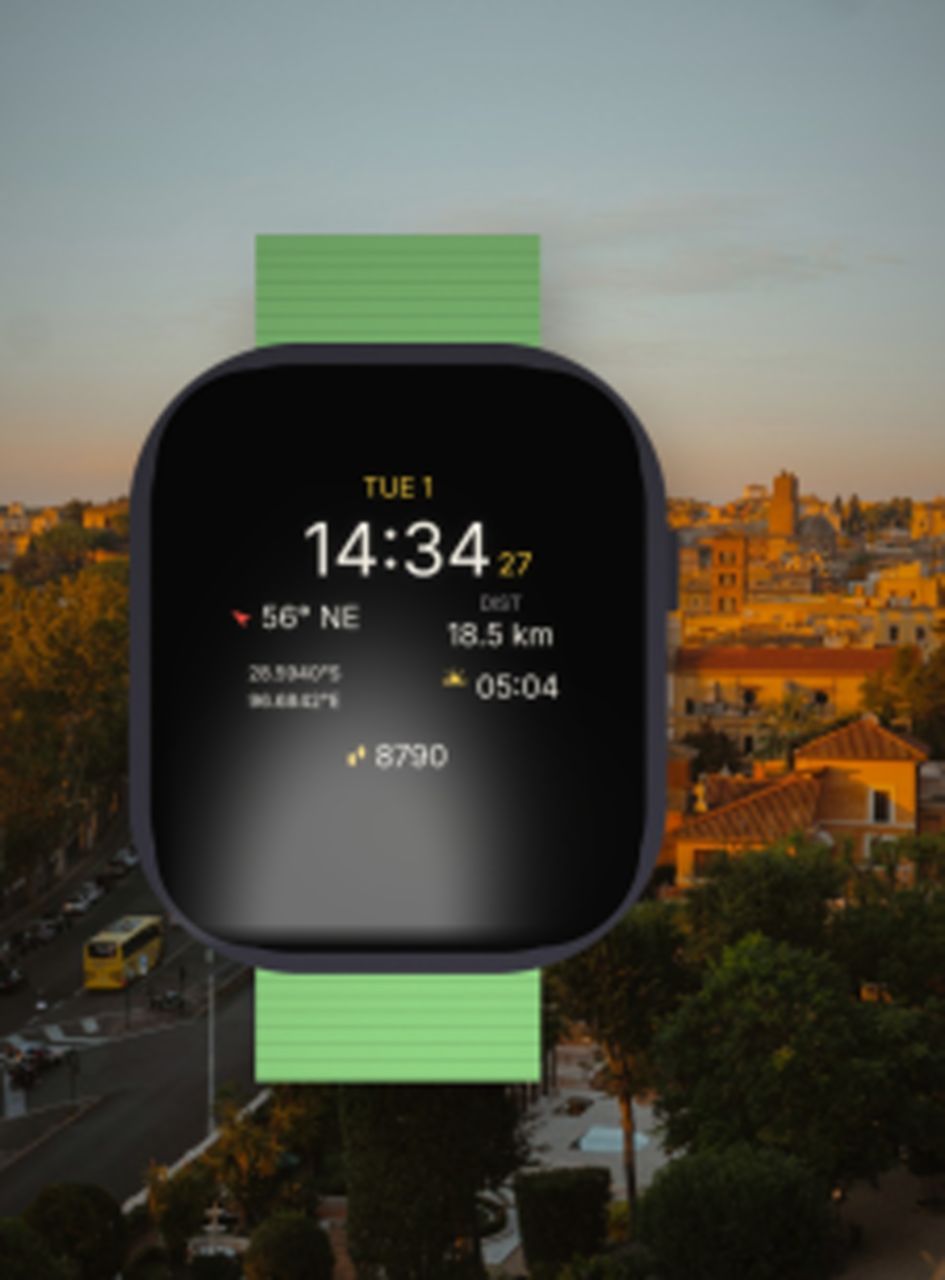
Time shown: {"hour": 14, "minute": 34}
